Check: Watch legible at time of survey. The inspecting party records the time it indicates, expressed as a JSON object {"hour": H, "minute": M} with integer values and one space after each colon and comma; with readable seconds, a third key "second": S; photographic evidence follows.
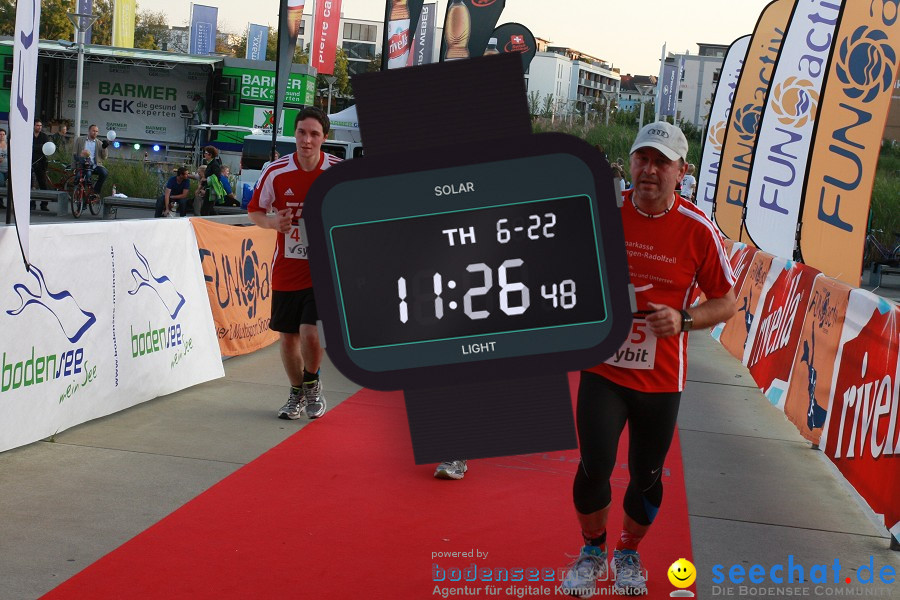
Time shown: {"hour": 11, "minute": 26, "second": 48}
